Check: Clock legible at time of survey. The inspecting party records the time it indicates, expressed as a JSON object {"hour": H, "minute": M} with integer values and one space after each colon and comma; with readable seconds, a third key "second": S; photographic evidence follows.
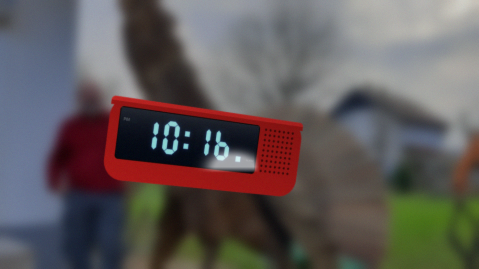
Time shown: {"hour": 10, "minute": 16}
